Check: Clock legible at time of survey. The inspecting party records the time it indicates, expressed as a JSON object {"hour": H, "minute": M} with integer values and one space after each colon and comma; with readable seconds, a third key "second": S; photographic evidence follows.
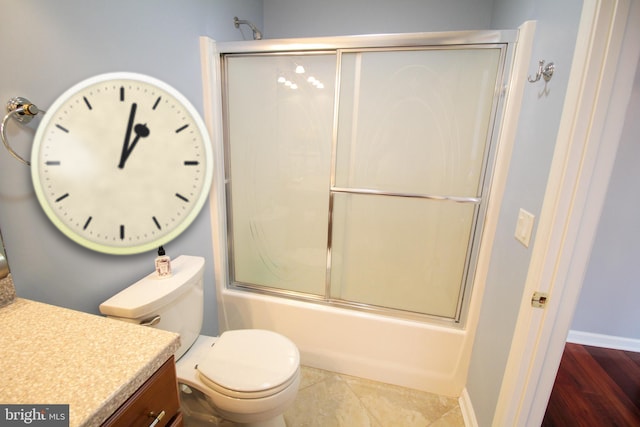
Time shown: {"hour": 1, "minute": 2}
